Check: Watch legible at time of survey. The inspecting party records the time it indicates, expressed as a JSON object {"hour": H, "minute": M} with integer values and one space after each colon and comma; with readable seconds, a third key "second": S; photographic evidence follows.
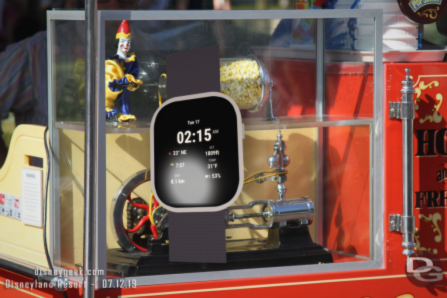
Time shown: {"hour": 2, "minute": 15}
